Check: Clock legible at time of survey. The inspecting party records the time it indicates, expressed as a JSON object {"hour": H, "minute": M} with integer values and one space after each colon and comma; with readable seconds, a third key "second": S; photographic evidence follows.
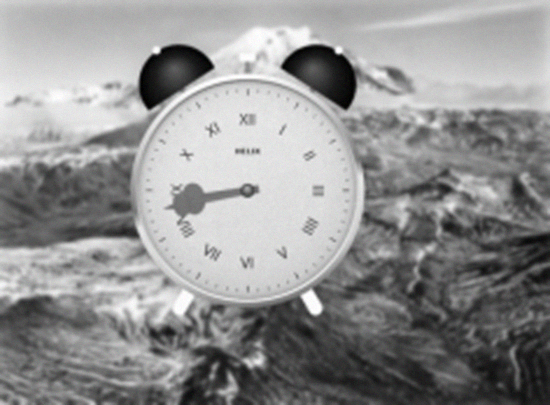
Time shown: {"hour": 8, "minute": 43}
